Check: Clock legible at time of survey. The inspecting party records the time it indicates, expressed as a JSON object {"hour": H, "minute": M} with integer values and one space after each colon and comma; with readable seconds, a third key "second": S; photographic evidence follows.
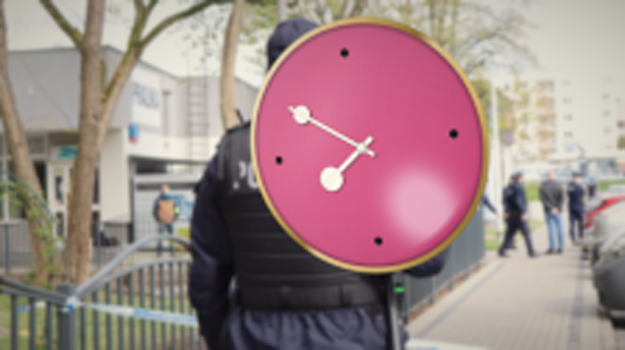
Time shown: {"hour": 7, "minute": 51}
